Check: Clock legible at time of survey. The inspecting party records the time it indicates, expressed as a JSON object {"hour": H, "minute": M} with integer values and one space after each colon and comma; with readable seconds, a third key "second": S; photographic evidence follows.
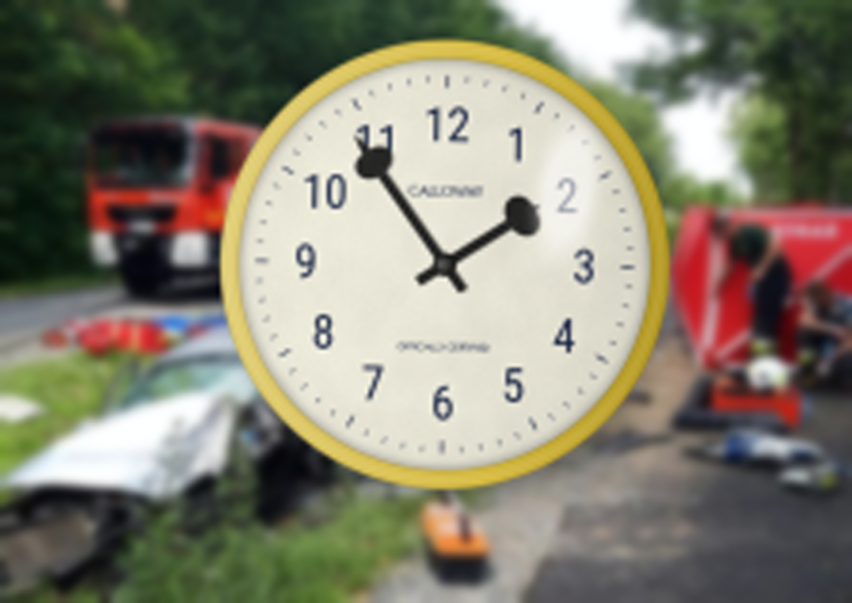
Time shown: {"hour": 1, "minute": 54}
